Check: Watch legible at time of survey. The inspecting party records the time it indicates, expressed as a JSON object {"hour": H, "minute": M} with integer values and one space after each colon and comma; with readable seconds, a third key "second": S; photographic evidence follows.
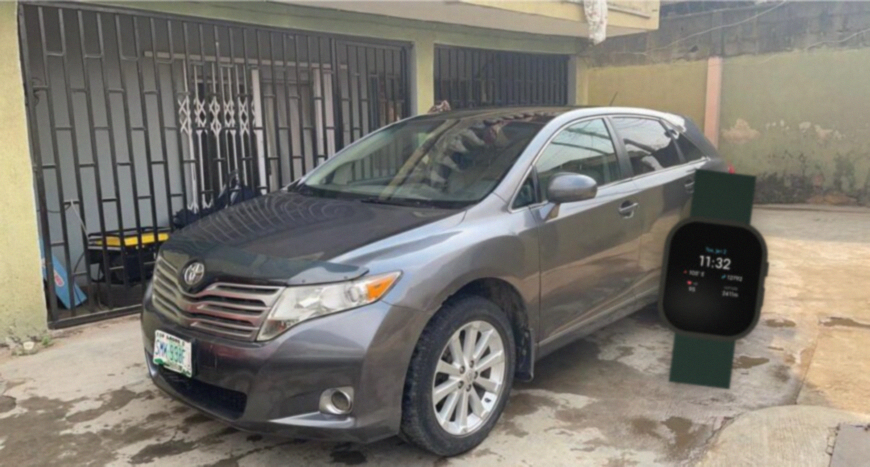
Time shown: {"hour": 11, "minute": 32}
